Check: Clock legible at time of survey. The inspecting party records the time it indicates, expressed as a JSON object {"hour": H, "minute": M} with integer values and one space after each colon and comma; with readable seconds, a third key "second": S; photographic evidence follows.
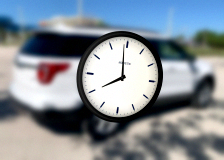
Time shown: {"hour": 7, "minute": 59}
